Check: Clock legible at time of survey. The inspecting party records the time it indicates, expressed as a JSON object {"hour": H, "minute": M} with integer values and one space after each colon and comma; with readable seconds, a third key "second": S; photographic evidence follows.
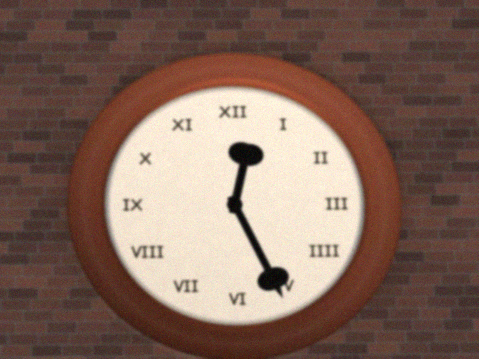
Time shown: {"hour": 12, "minute": 26}
